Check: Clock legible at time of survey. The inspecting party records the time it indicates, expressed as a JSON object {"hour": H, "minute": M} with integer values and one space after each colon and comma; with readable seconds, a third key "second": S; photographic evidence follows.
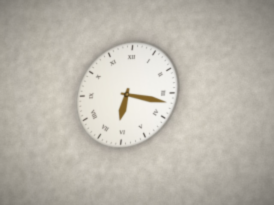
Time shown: {"hour": 6, "minute": 17}
